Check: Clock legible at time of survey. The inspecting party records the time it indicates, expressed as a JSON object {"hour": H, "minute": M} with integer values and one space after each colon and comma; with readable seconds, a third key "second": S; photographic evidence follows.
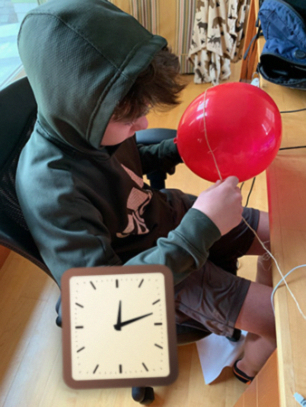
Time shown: {"hour": 12, "minute": 12}
